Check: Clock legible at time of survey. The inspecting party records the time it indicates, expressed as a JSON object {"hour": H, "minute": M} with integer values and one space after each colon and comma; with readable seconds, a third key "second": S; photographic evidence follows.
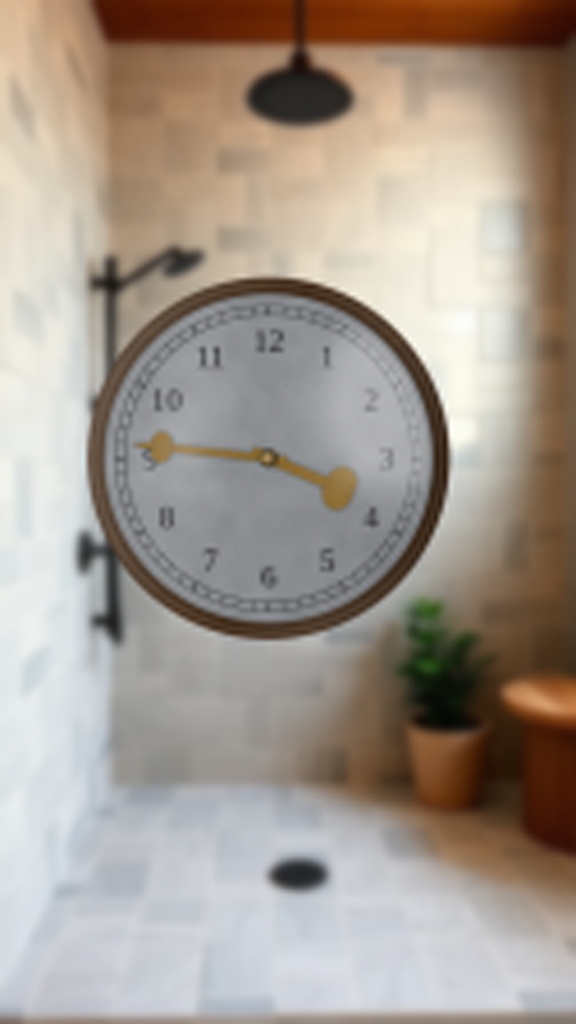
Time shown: {"hour": 3, "minute": 46}
